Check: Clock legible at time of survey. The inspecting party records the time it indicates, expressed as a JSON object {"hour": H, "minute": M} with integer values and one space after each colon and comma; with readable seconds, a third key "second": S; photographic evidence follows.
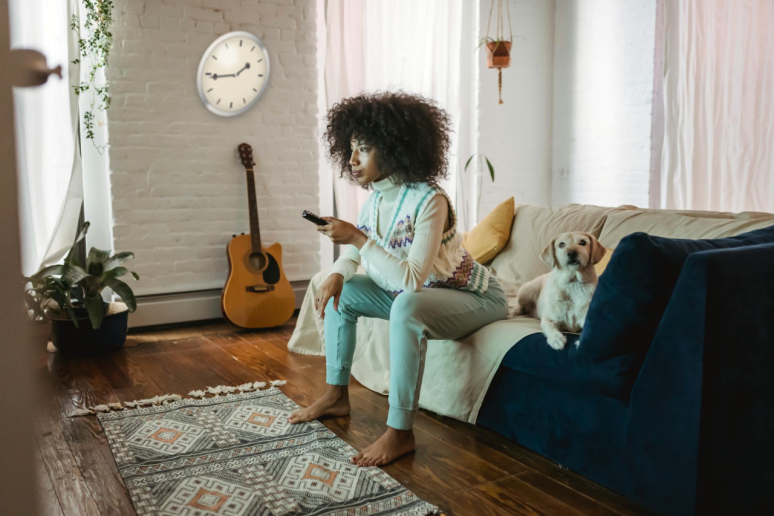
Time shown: {"hour": 1, "minute": 44}
